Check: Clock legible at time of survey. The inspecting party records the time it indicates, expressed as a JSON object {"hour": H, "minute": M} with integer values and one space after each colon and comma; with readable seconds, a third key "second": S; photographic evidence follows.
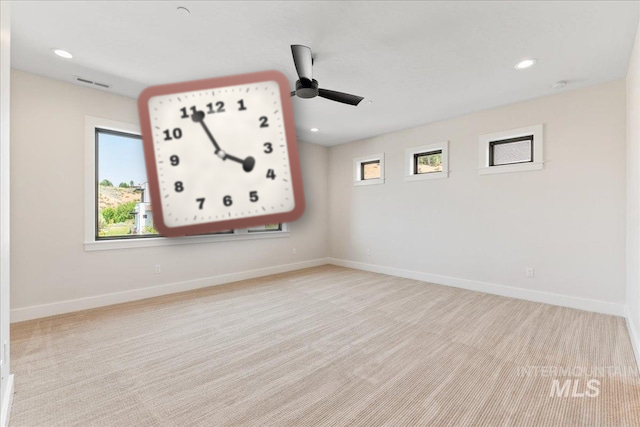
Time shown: {"hour": 3, "minute": 56}
